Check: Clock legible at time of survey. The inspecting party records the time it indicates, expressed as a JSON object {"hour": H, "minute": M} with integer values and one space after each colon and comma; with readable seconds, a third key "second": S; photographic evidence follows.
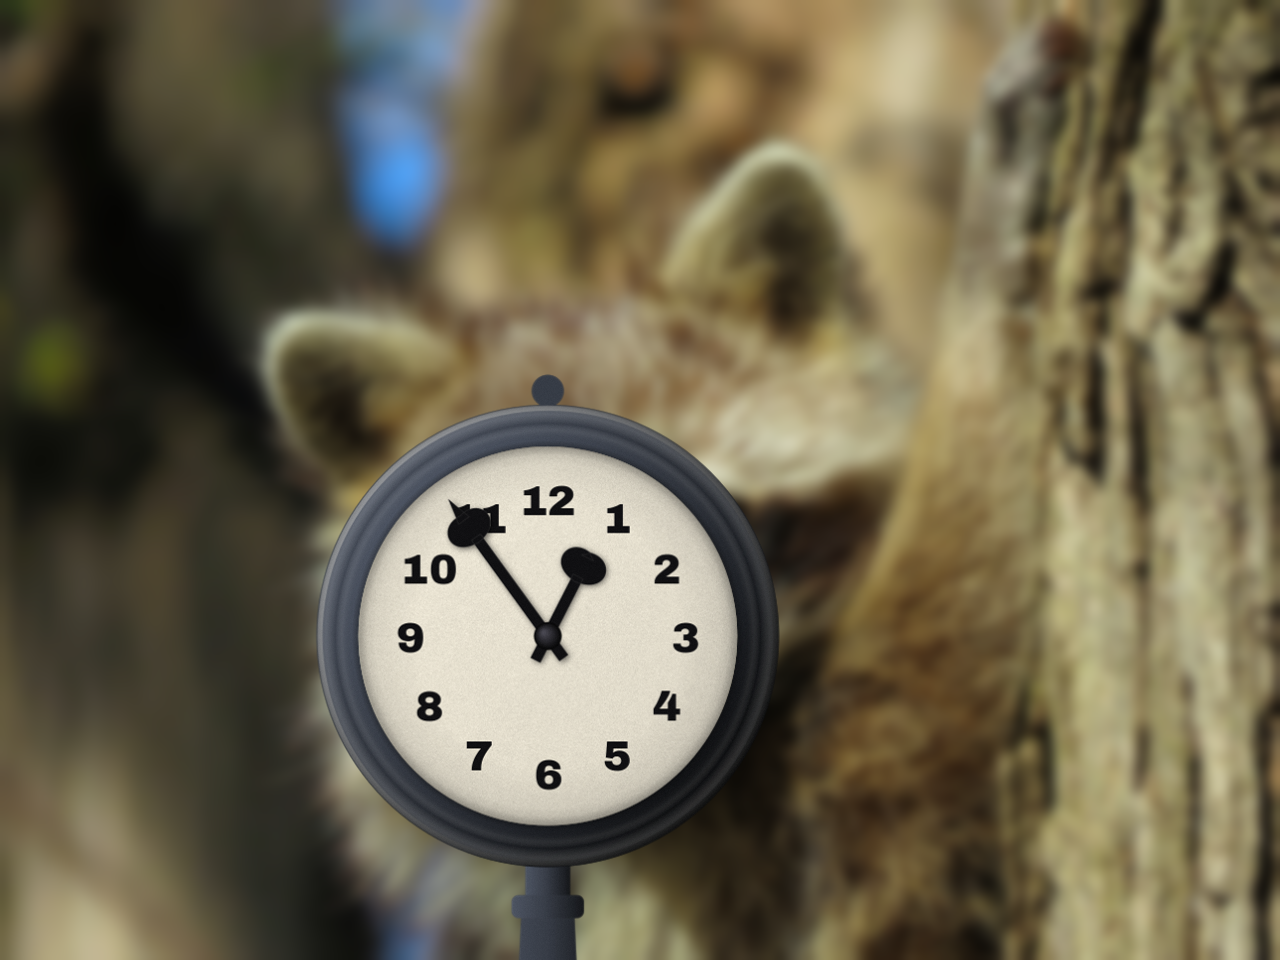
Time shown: {"hour": 12, "minute": 54}
